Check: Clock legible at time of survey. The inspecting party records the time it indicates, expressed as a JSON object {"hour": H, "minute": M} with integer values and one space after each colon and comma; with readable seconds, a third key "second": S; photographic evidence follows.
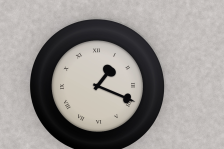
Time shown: {"hour": 1, "minute": 19}
